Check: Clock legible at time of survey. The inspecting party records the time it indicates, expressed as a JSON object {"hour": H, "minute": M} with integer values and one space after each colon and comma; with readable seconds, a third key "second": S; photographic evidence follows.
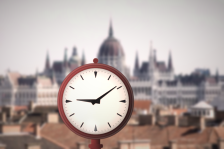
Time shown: {"hour": 9, "minute": 9}
